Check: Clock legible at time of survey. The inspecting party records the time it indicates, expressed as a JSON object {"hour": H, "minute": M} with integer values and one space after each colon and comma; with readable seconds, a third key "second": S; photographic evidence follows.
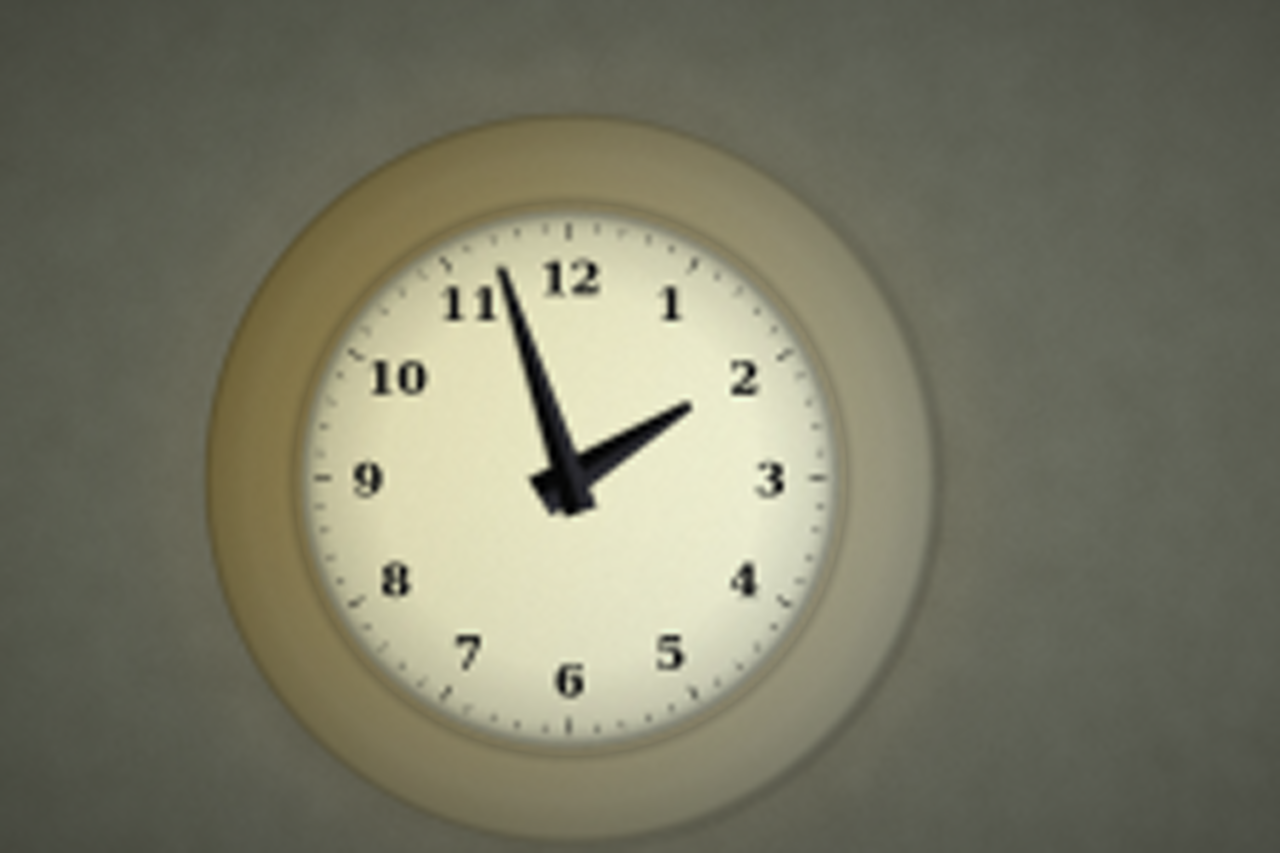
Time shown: {"hour": 1, "minute": 57}
